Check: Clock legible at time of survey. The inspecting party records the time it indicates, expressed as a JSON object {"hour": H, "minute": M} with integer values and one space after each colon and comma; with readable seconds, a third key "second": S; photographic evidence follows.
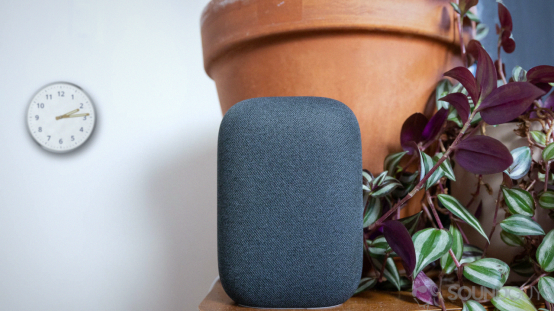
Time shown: {"hour": 2, "minute": 14}
